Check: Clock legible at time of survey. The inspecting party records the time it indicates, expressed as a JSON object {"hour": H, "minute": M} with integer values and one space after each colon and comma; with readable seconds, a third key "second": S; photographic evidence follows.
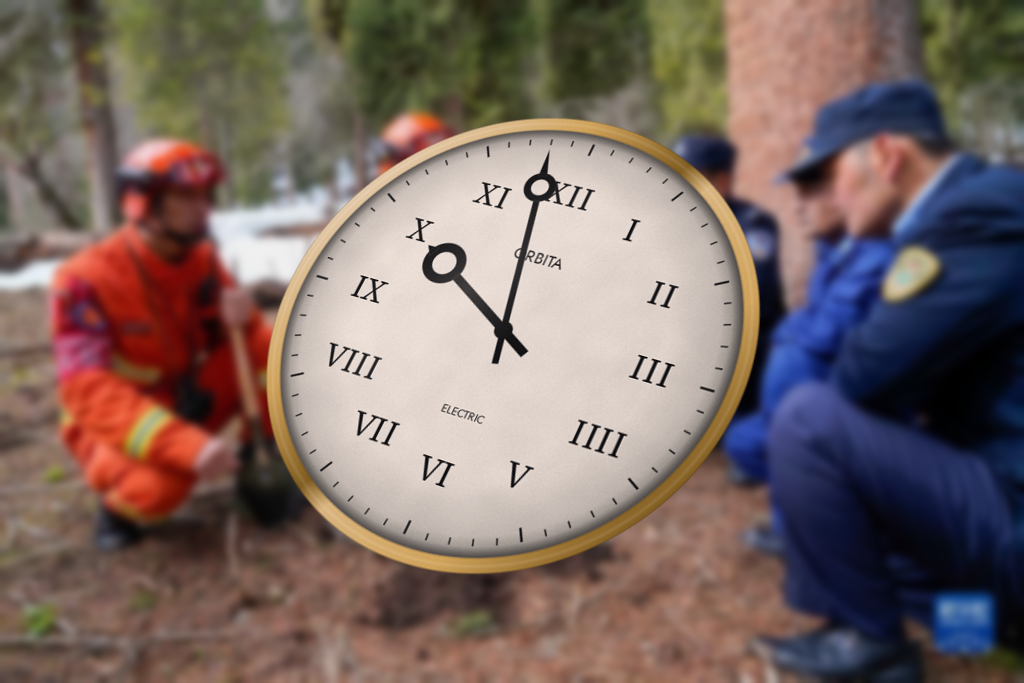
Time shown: {"hour": 9, "minute": 58}
